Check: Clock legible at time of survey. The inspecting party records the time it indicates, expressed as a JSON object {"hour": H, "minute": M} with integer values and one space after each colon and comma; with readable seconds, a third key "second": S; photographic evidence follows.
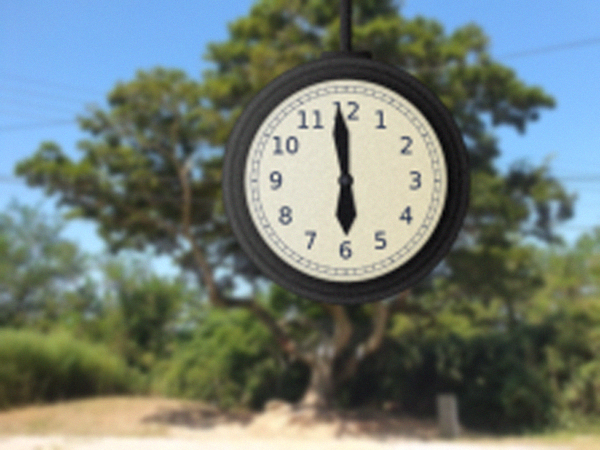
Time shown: {"hour": 5, "minute": 59}
